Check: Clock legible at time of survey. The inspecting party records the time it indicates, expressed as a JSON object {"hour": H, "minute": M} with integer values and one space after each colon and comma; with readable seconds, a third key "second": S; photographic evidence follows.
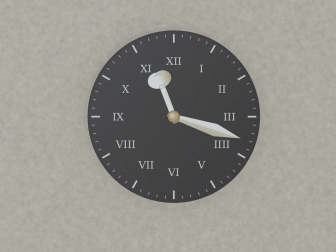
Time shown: {"hour": 11, "minute": 18}
